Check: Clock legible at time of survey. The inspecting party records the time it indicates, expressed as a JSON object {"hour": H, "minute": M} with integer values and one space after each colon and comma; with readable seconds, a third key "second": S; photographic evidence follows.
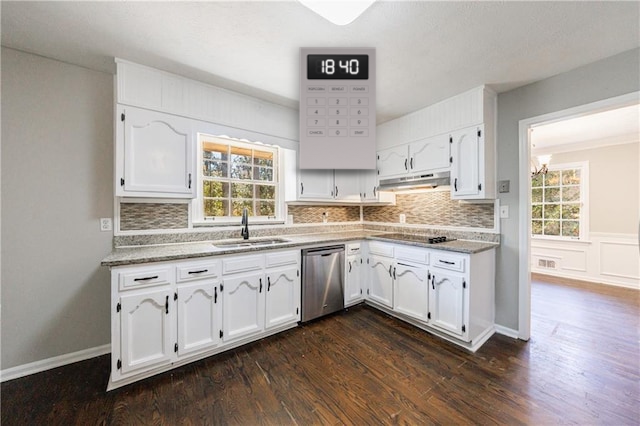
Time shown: {"hour": 18, "minute": 40}
